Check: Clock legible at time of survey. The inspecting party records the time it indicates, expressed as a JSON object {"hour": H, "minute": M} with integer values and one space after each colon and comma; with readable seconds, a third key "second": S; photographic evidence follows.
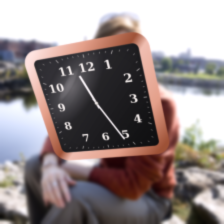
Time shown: {"hour": 11, "minute": 26}
